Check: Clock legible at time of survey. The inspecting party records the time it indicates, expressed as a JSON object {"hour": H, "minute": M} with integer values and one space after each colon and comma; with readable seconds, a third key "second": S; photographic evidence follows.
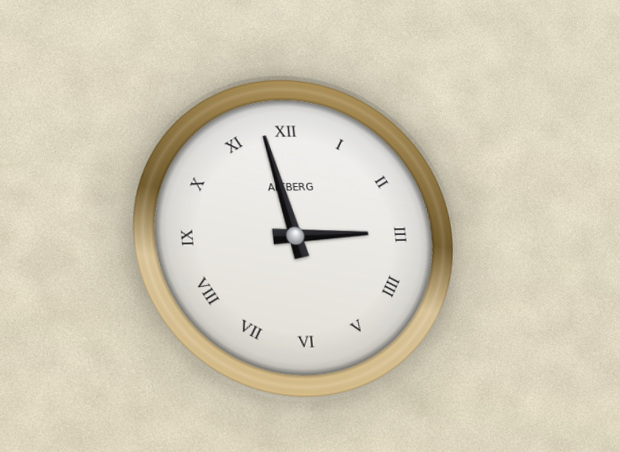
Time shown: {"hour": 2, "minute": 58}
